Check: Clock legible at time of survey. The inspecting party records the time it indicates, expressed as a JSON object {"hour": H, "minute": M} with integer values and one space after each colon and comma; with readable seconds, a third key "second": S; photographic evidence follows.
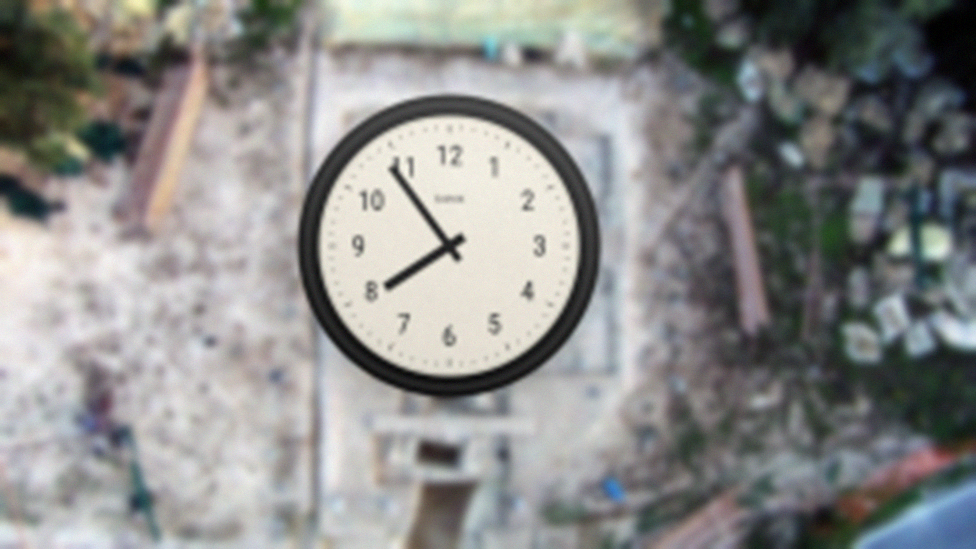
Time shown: {"hour": 7, "minute": 54}
